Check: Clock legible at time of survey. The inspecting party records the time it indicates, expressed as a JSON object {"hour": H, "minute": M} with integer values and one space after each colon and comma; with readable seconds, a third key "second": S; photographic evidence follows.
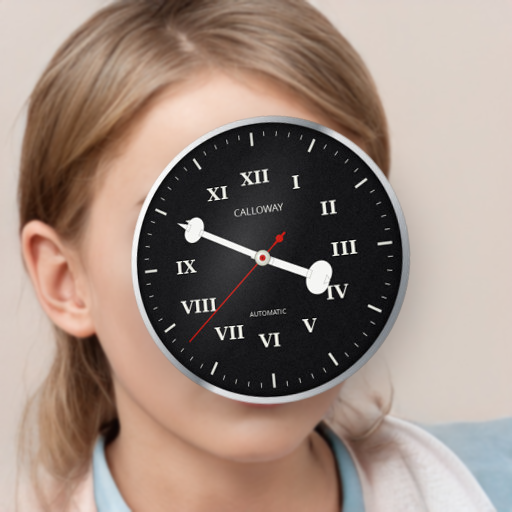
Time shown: {"hour": 3, "minute": 49, "second": 38}
